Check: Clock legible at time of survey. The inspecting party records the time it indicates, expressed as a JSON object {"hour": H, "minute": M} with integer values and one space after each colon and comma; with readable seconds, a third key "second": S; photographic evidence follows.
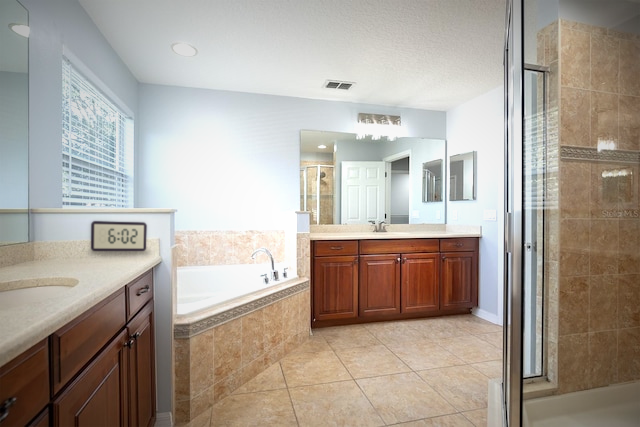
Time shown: {"hour": 6, "minute": 2}
